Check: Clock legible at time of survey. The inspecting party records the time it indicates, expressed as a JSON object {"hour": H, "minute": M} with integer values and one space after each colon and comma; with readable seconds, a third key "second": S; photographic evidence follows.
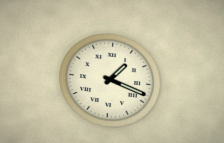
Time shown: {"hour": 1, "minute": 18}
